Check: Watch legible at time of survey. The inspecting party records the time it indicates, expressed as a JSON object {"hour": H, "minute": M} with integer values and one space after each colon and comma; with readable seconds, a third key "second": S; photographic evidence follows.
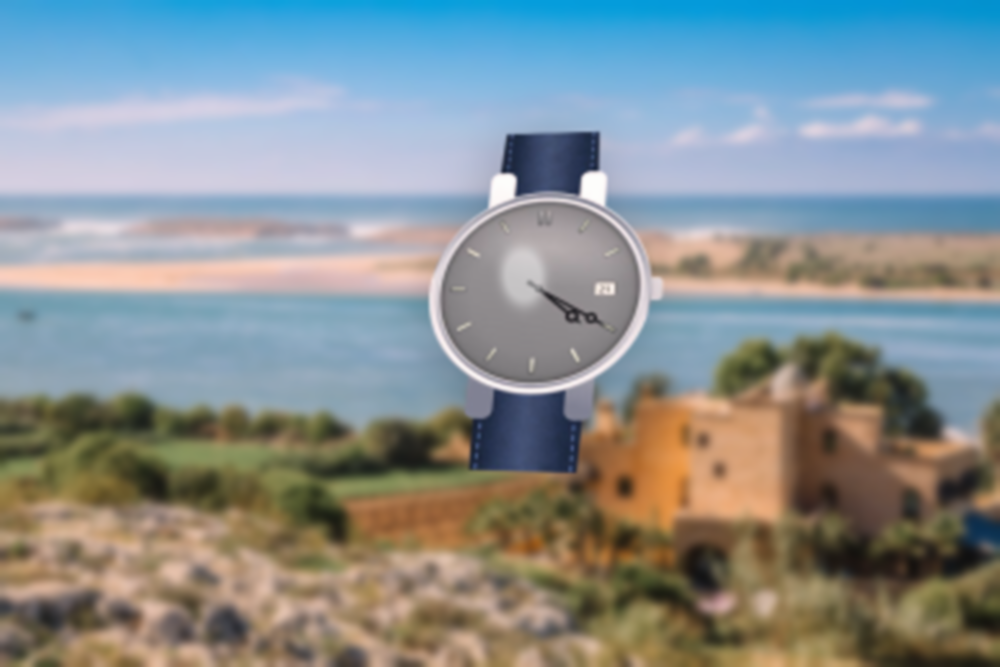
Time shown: {"hour": 4, "minute": 20}
